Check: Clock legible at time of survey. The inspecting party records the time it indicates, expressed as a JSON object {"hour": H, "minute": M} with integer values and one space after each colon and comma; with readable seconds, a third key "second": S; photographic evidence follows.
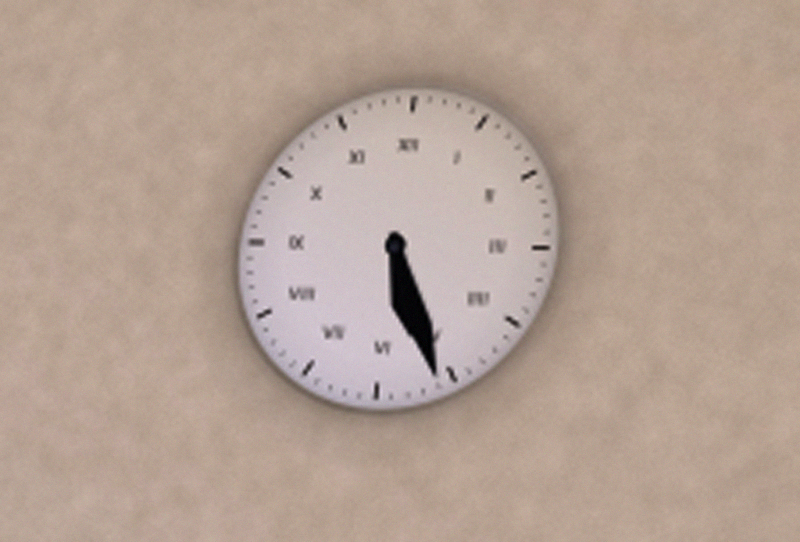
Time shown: {"hour": 5, "minute": 26}
